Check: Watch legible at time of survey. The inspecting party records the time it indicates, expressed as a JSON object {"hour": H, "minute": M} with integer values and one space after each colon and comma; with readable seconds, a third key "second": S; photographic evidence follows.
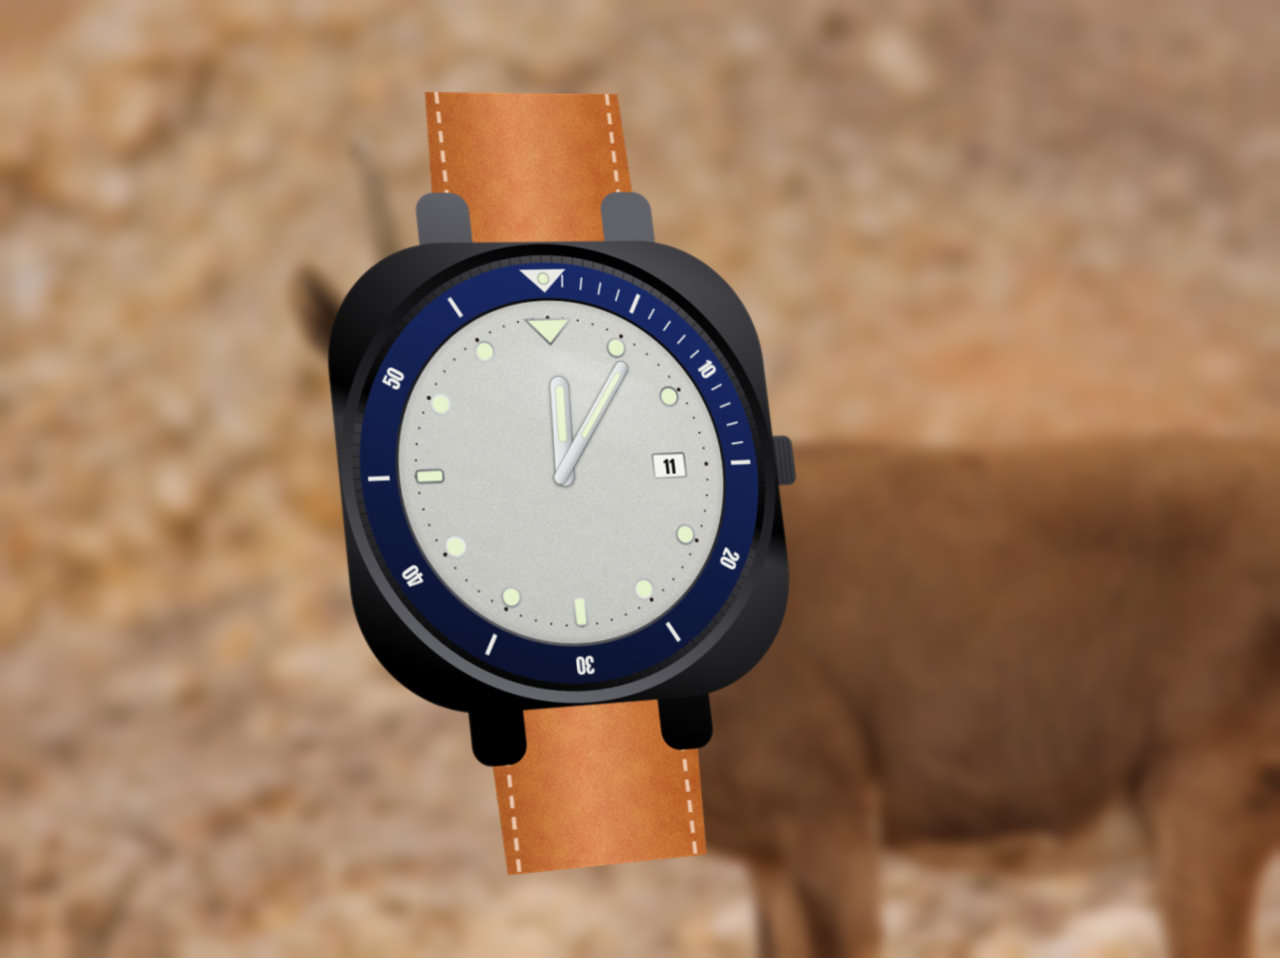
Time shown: {"hour": 12, "minute": 6}
